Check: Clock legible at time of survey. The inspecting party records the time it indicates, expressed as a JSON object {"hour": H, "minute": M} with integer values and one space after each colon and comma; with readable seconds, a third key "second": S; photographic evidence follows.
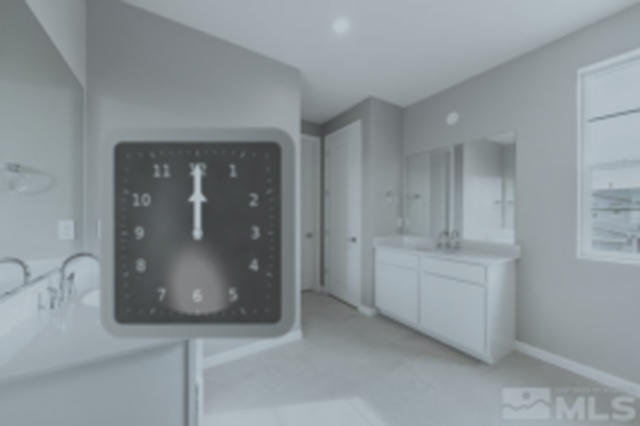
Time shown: {"hour": 12, "minute": 0}
